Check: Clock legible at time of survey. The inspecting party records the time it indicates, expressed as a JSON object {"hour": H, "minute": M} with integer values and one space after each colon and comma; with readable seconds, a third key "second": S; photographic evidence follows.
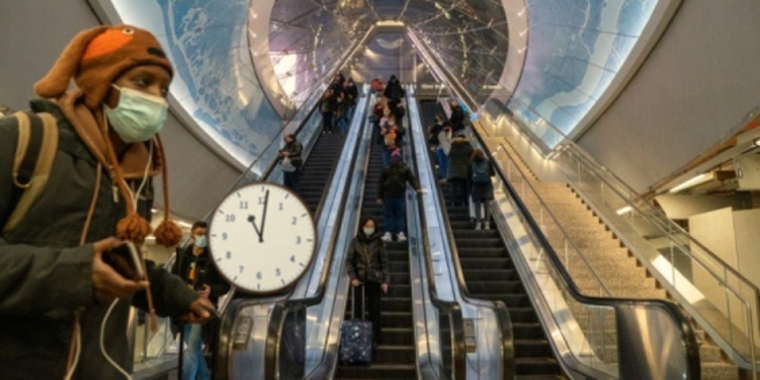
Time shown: {"hour": 11, "minute": 1}
